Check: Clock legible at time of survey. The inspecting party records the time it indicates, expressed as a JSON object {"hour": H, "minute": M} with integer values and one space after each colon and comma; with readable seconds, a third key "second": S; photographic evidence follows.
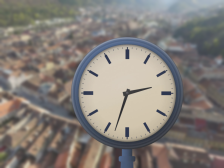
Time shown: {"hour": 2, "minute": 33}
